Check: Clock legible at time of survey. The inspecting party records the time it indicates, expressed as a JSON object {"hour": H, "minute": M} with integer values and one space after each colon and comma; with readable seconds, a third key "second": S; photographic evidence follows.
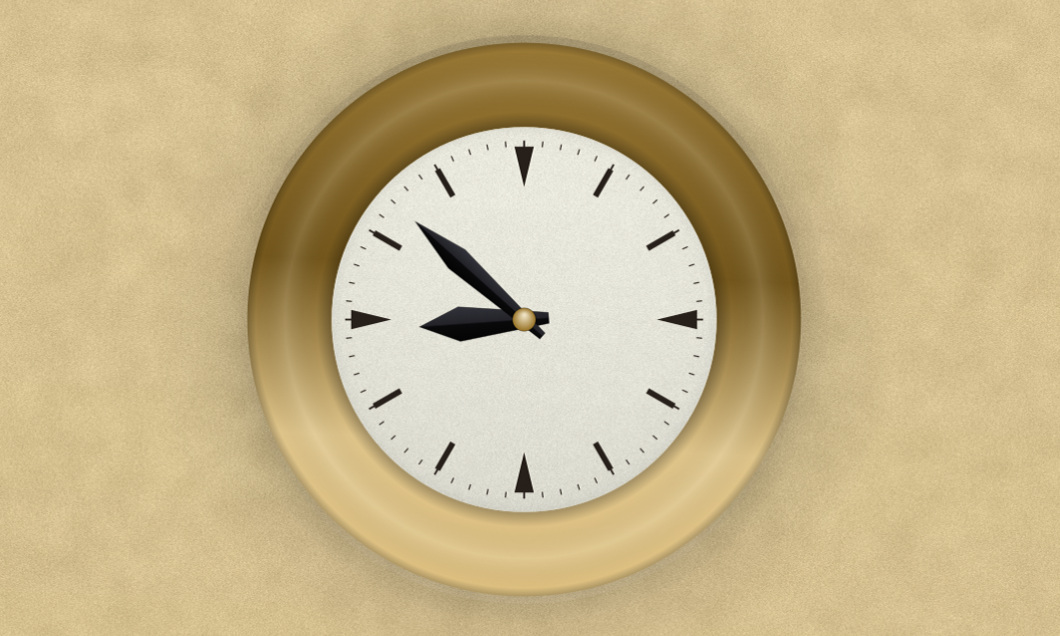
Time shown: {"hour": 8, "minute": 52}
